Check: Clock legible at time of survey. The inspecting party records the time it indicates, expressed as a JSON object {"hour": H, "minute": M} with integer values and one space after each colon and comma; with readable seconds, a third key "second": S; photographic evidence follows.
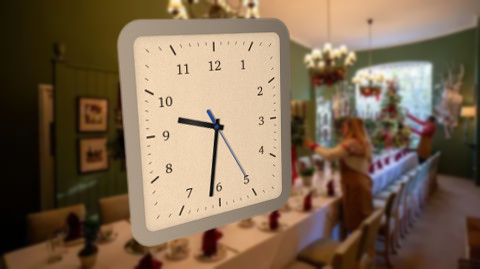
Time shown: {"hour": 9, "minute": 31, "second": 25}
